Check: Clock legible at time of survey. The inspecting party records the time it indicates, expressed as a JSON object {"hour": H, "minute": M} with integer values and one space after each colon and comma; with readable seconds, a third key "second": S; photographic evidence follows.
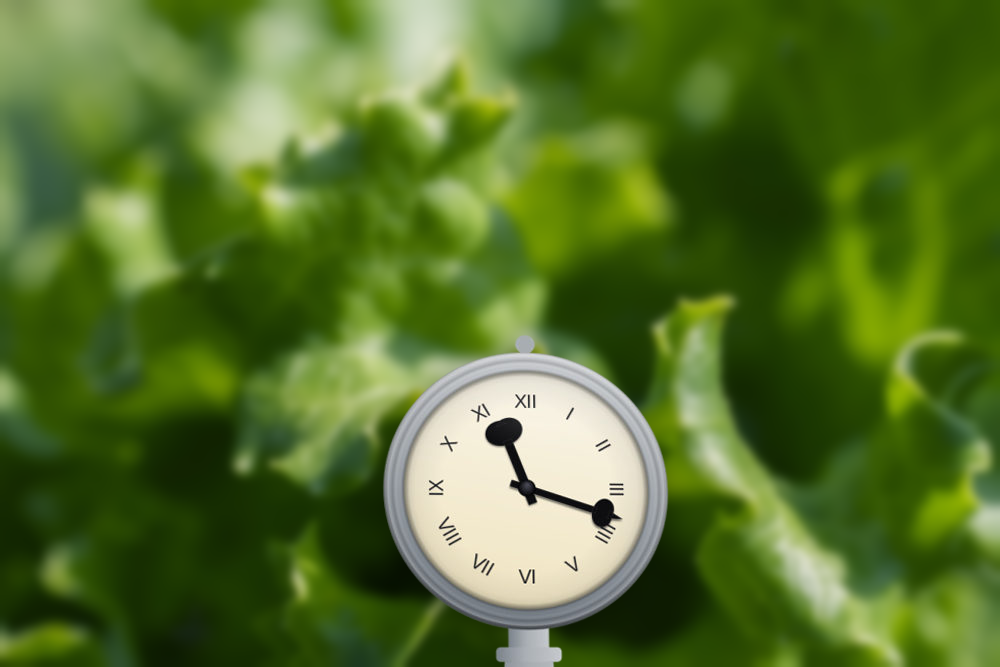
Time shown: {"hour": 11, "minute": 18}
